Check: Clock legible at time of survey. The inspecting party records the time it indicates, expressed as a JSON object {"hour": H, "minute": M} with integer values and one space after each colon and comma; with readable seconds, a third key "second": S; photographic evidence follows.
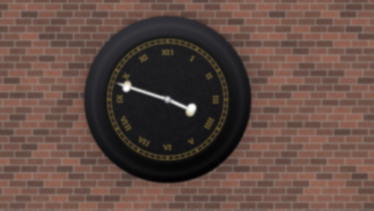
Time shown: {"hour": 3, "minute": 48}
